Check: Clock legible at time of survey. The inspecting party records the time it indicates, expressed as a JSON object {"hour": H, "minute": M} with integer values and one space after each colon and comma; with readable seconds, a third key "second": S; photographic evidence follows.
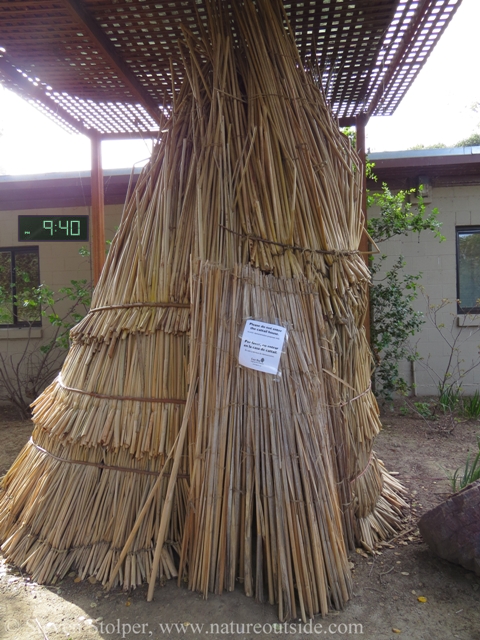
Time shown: {"hour": 9, "minute": 40}
